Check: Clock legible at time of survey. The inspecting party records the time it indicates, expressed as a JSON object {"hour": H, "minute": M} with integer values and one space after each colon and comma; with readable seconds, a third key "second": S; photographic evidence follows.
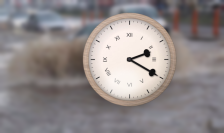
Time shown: {"hour": 2, "minute": 20}
